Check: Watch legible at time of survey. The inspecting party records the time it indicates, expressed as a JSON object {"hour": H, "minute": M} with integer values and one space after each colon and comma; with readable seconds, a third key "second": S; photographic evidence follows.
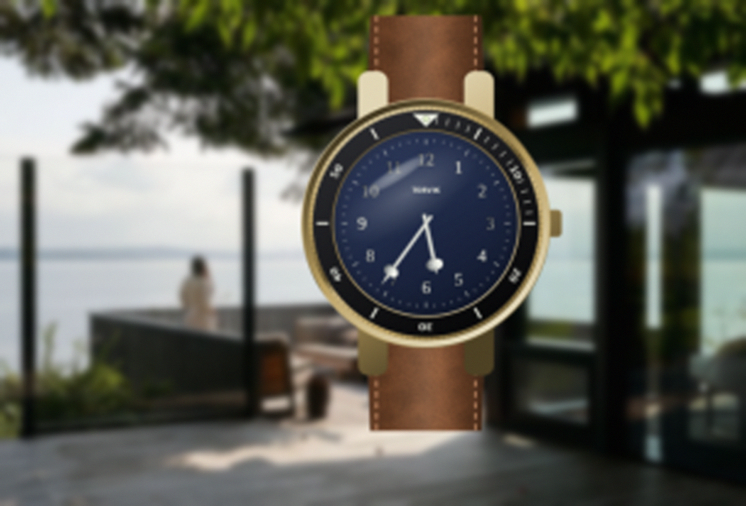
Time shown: {"hour": 5, "minute": 36}
